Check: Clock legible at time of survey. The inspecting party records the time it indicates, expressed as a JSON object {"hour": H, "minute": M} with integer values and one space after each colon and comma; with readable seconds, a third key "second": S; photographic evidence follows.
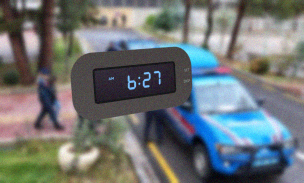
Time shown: {"hour": 6, "minute": 27}
